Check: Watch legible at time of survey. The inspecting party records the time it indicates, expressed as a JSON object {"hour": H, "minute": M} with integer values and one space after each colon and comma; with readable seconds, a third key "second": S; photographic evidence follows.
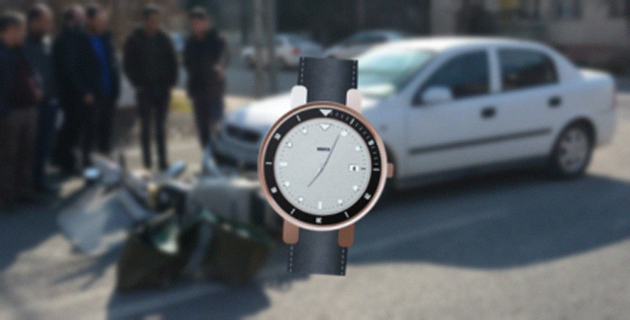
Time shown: {"hour": 7, "minute": 4}
